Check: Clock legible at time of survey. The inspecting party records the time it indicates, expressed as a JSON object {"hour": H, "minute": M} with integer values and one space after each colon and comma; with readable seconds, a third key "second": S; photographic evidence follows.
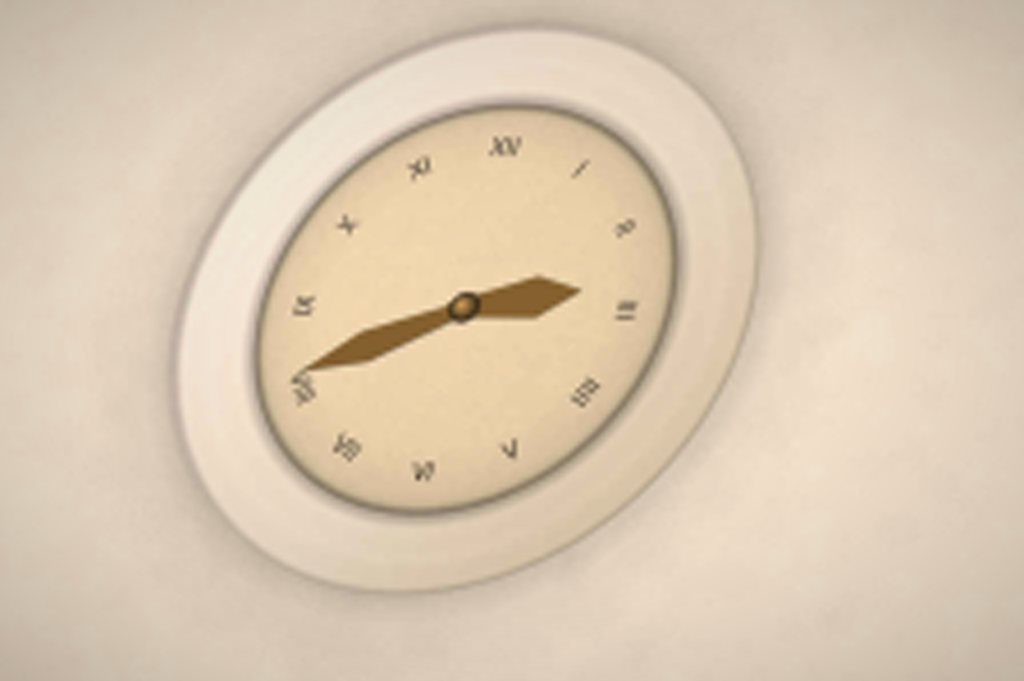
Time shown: {"hour": 2, "minute": 41}
